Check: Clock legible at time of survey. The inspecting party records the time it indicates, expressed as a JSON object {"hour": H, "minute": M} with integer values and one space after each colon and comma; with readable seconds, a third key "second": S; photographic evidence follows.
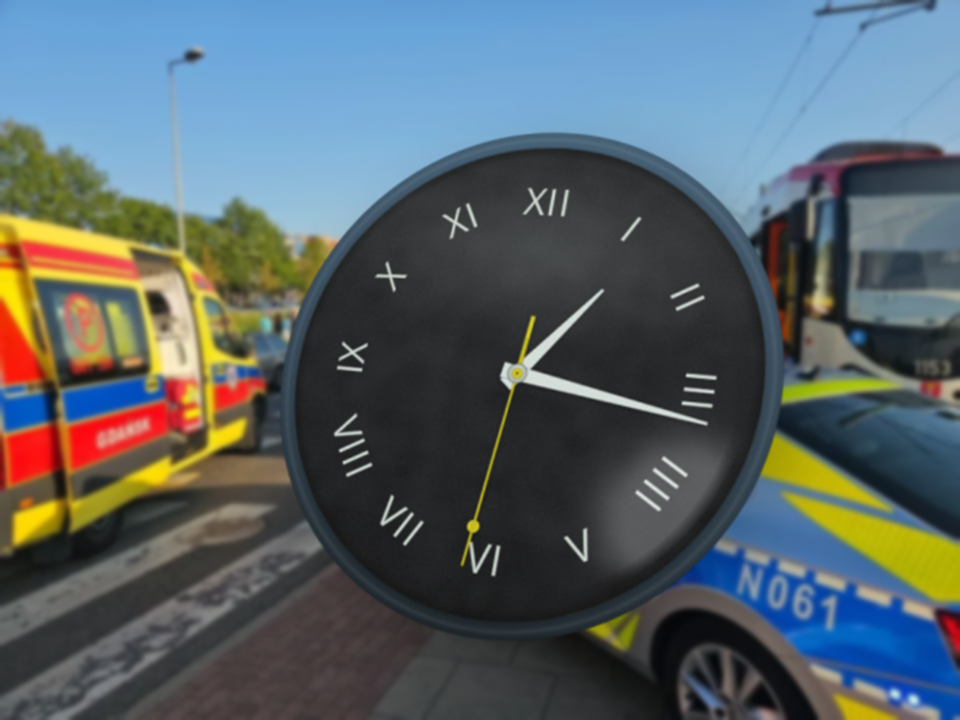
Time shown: {"hour": 1, "minute": 16, "second": 31}
